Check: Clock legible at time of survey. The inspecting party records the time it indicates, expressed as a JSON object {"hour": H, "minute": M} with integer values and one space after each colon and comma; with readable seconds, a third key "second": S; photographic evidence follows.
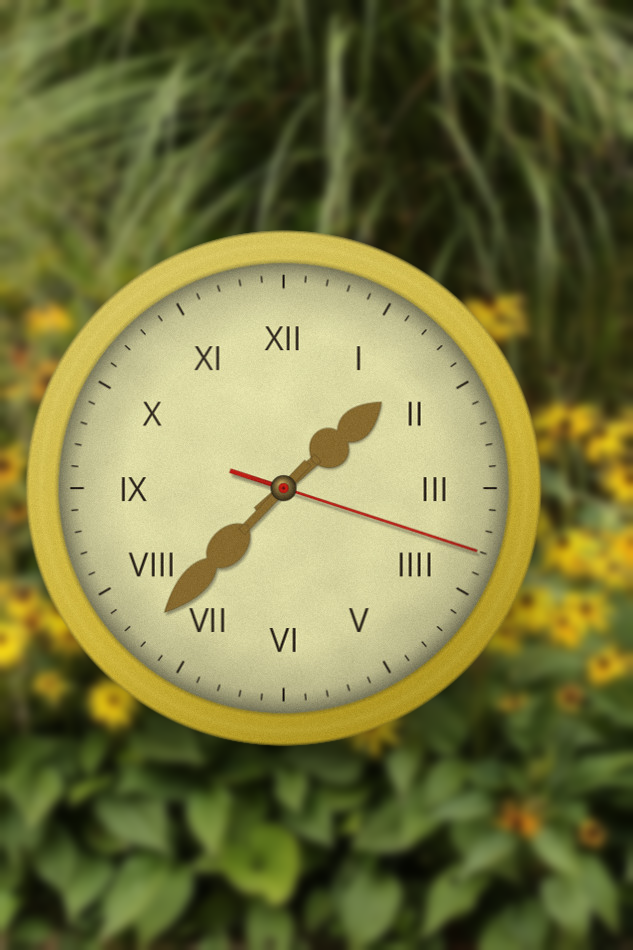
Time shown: {"hour": 1, "minute": 37, "second": 18}
